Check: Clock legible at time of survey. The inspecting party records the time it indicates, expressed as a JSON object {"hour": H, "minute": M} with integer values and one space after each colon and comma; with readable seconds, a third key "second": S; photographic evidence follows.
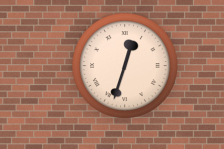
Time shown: {"hour": 12, "minute": 33}
